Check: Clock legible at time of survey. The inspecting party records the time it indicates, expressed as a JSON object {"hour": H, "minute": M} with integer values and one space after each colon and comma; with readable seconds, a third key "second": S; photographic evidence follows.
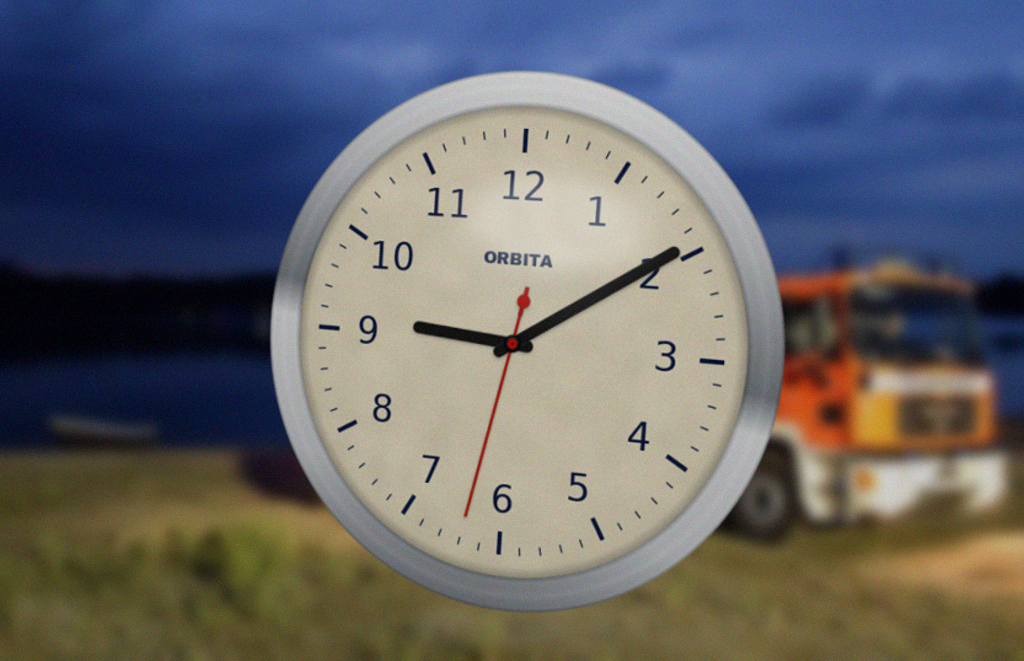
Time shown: {"hour": 9, "minute": 9, "second": 32}
